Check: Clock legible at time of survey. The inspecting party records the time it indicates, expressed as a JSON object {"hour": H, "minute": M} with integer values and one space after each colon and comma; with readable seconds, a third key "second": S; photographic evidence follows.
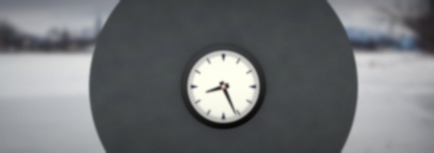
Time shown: {"hour": 8, "minute": 26}
